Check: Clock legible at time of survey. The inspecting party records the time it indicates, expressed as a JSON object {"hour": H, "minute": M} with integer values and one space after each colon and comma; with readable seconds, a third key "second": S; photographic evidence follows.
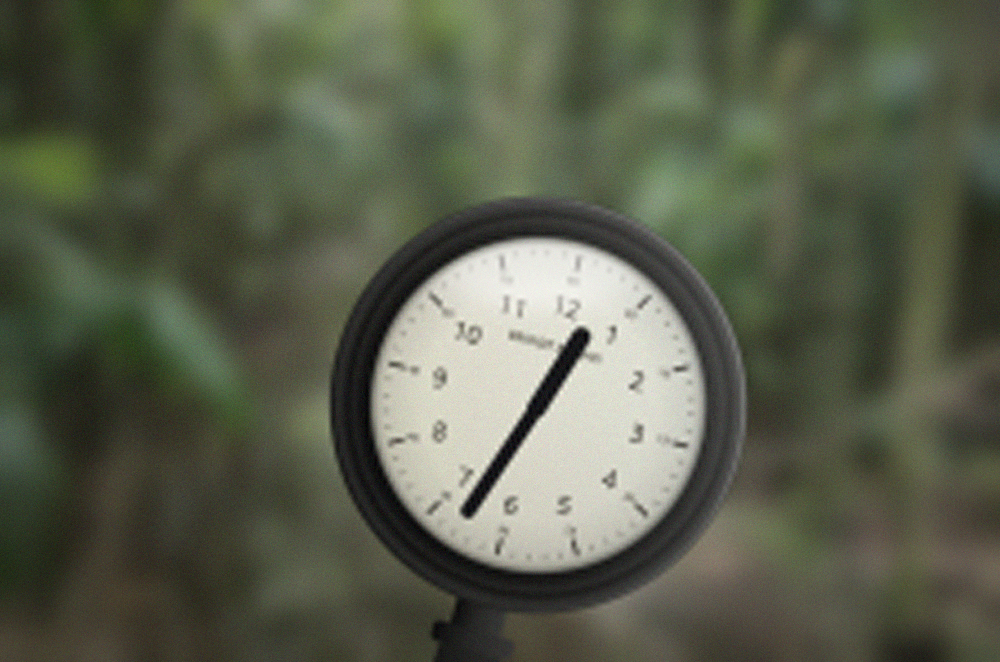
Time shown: {"hour": 12, "minute": 33}
